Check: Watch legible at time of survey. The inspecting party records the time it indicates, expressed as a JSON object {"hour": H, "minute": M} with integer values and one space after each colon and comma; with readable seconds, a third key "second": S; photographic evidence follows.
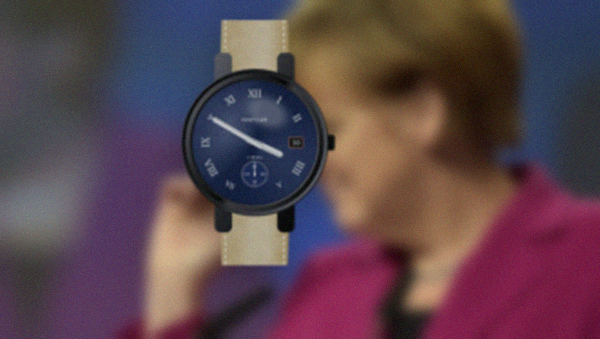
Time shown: {"hour": 3, "minute": 50}
